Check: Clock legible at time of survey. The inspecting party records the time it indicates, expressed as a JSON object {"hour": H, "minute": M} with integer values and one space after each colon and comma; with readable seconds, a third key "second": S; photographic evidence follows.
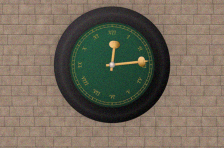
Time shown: {"hour": 12, "minute": 14}
